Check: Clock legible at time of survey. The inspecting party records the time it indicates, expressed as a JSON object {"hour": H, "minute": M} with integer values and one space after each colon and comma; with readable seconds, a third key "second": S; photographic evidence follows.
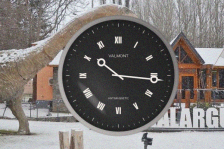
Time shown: {"hour": 10, "minute": 16}
